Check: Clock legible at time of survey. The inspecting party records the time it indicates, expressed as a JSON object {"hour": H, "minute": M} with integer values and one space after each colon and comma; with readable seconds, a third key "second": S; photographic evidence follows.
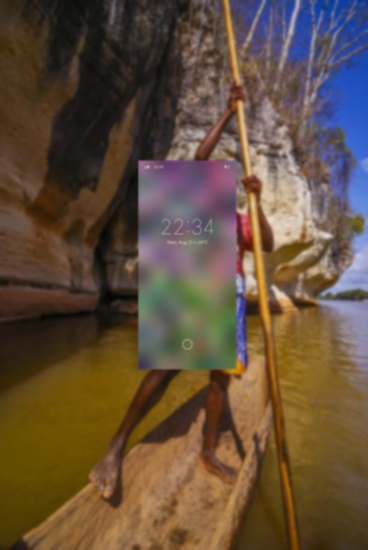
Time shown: {"hour": 22, "minute": 34}
